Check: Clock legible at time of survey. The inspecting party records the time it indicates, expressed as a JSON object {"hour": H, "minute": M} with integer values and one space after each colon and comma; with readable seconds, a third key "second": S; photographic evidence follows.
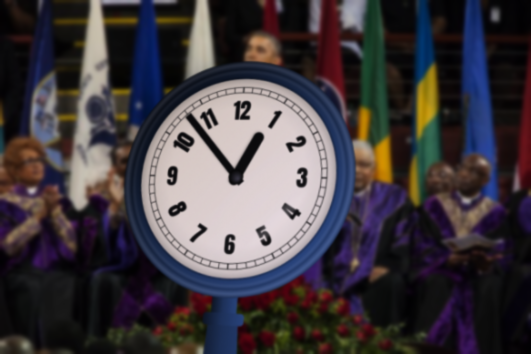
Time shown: {"hour": 12, "minute": 53}
